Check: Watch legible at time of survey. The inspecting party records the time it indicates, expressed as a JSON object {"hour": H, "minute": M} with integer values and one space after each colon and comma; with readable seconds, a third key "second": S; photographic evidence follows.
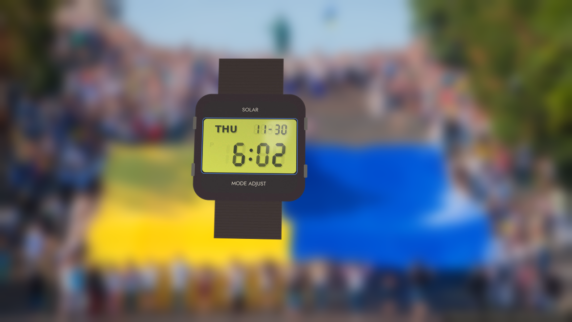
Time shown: {"hour": 6, "minute": 2}
